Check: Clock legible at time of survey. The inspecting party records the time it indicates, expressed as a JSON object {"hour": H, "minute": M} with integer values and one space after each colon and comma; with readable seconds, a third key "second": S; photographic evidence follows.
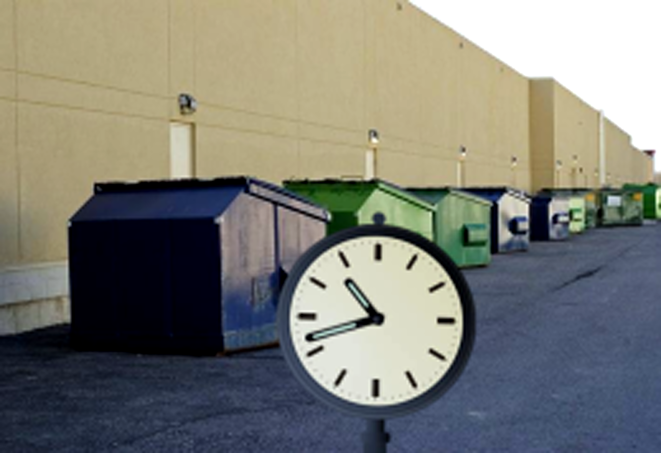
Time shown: {"hour": 10, "minute": 42}
